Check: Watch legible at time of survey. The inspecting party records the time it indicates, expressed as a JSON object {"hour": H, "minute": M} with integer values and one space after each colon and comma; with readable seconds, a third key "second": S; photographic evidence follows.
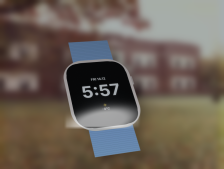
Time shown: {"hour": 5, "minute": 57}
